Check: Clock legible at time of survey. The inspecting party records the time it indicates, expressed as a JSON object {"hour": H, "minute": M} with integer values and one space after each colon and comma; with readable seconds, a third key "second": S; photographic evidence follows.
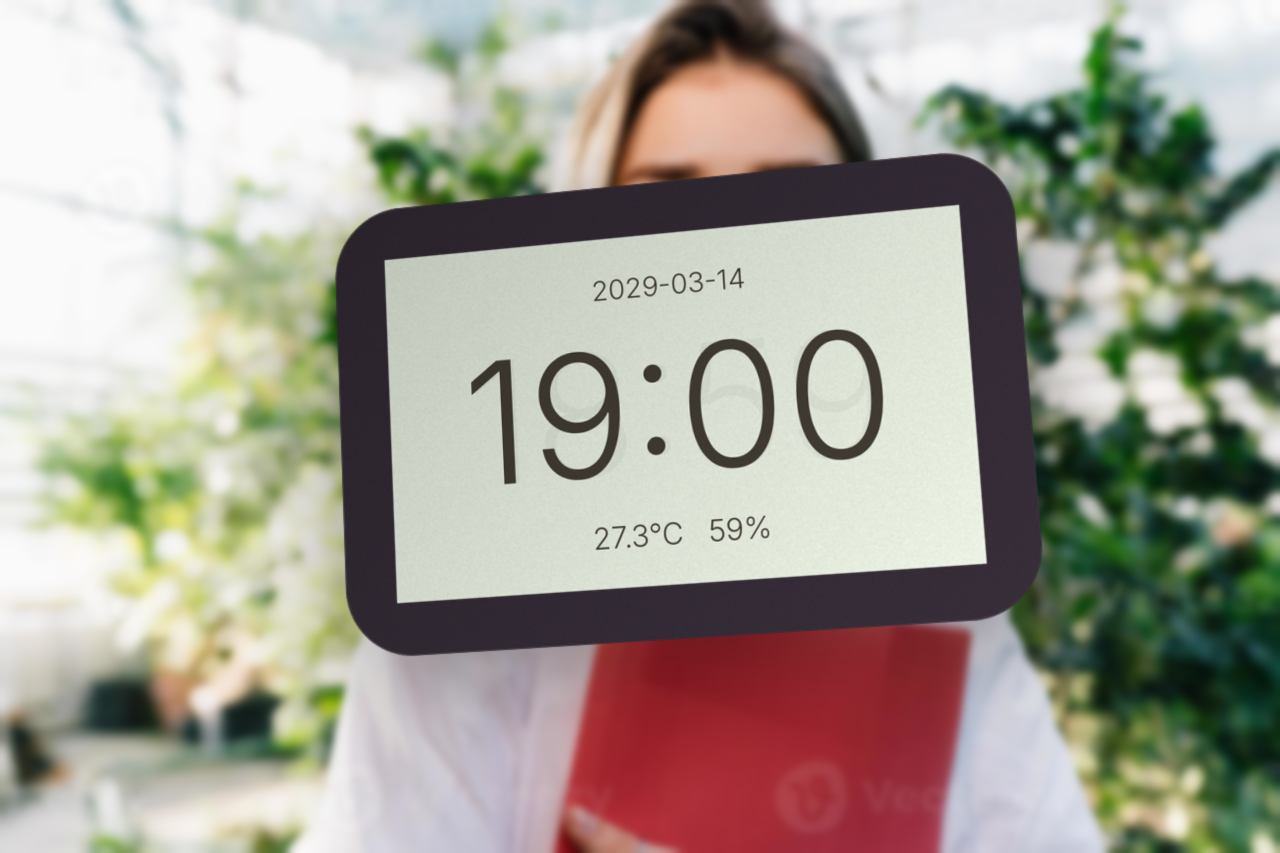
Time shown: {"hour": 19, "minute": 0}
